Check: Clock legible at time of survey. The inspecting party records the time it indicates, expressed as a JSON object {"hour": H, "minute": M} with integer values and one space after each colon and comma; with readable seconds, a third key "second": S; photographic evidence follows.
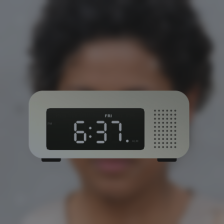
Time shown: {"hour": 6, "minute": 37}
